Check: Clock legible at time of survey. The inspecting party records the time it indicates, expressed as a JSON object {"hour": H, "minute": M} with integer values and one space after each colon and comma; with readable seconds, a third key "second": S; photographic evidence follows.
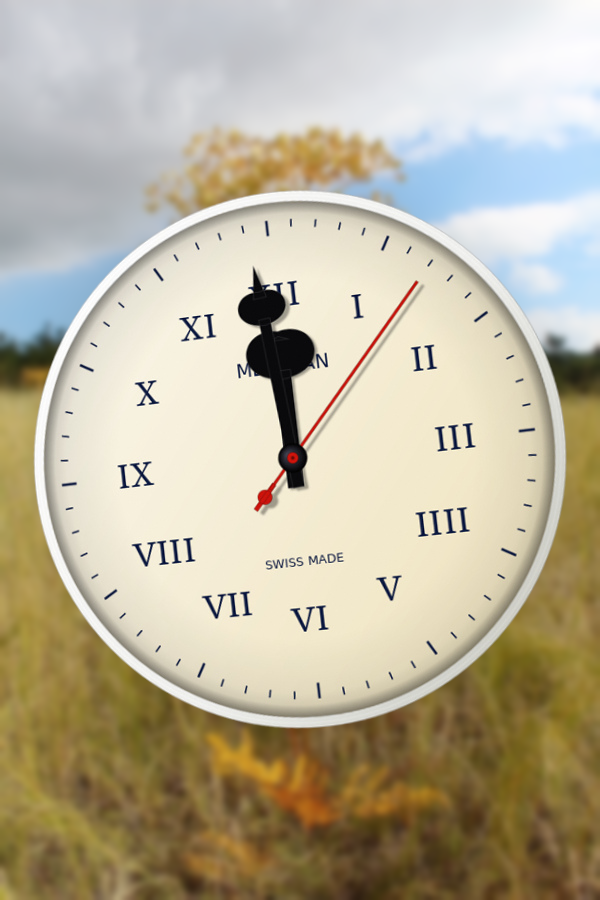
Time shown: {"hour": 11, "minute": 59, "second": 7}
